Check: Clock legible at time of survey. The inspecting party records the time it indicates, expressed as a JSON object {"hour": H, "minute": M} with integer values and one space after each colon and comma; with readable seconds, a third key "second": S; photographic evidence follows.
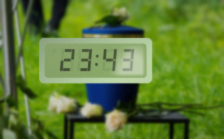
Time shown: {"hour": 23, "minute": 43}
